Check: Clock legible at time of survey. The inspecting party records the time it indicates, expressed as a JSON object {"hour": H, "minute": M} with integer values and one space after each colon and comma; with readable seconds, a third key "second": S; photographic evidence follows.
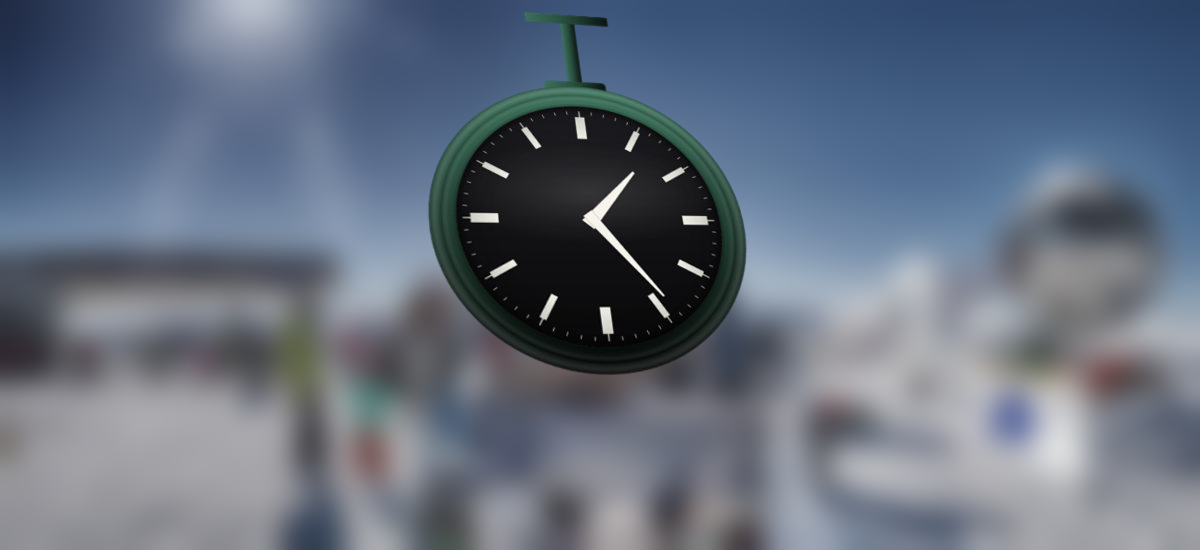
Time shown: {"hour": 1, "minute": 24}
